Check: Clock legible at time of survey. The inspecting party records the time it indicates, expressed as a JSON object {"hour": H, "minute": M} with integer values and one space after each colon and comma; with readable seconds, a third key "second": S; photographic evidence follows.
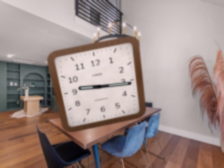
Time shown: {"hour": 9, "minute": 16}
